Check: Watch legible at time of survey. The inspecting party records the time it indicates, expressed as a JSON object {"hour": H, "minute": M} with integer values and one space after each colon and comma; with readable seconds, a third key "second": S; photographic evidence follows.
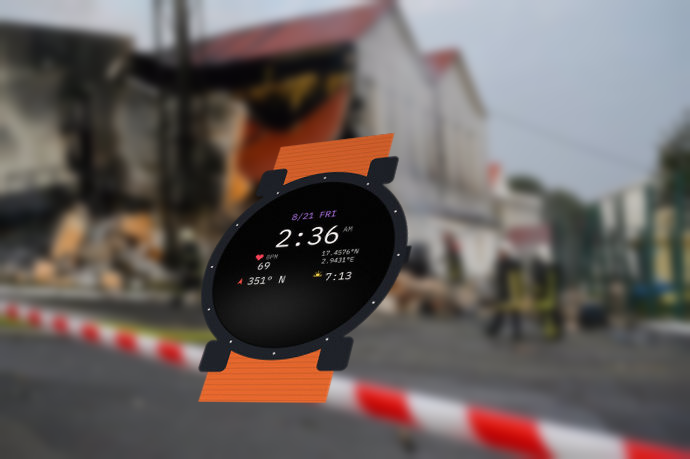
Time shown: {"hour": 2, "minute": 36}
